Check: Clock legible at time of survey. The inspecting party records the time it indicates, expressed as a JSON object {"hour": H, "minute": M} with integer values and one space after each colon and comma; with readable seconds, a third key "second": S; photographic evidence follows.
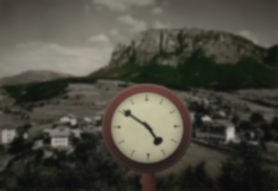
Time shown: {"hour": 4, "minute": 51}
